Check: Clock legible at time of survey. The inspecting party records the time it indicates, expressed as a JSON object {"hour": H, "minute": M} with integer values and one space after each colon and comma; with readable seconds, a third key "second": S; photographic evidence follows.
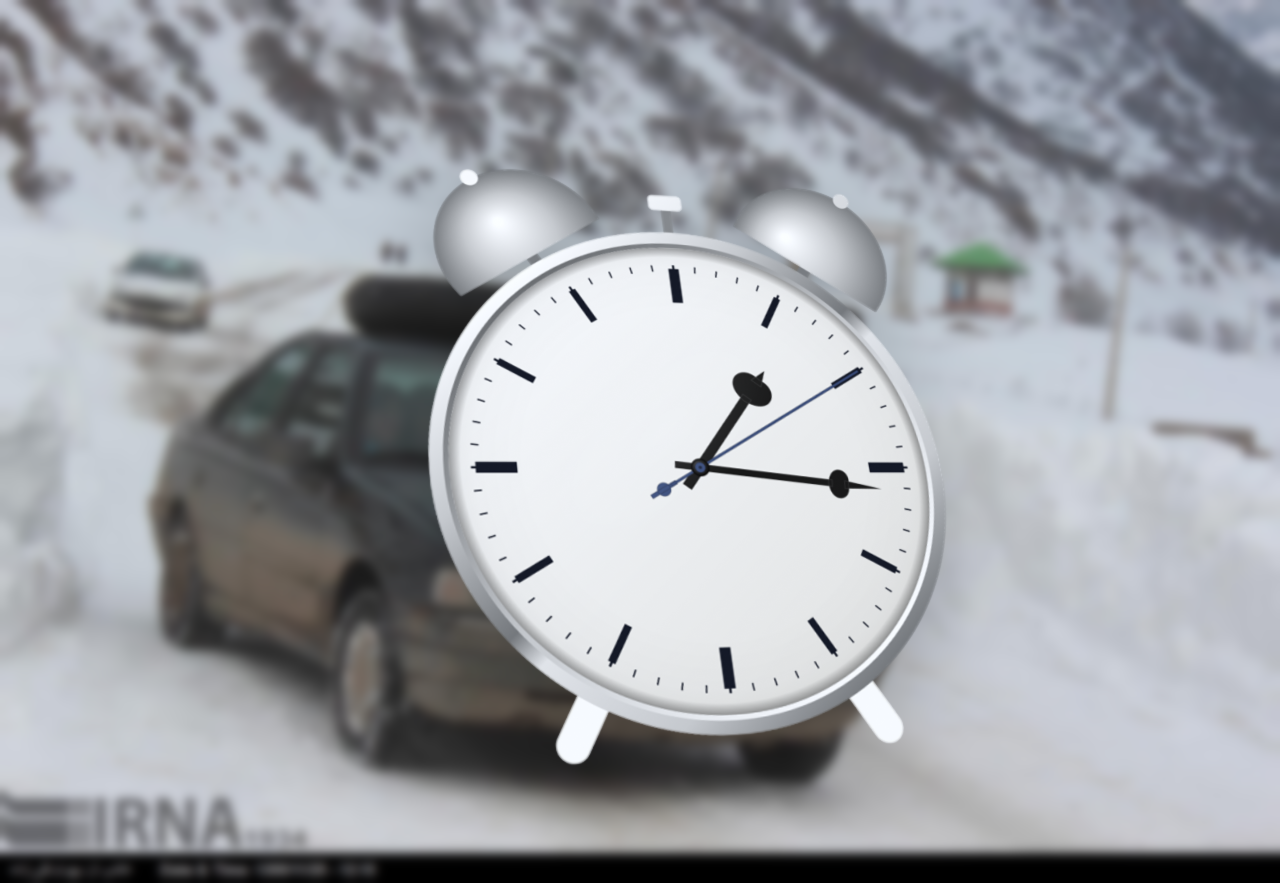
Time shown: {"hour": 1, "minute": 16, "second": 10}
